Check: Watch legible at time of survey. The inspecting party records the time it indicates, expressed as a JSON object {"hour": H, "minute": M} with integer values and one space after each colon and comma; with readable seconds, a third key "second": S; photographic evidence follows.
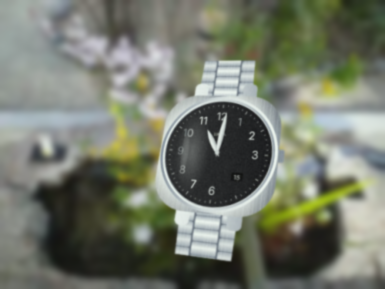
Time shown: {"hour": 11, "minute": 1}
